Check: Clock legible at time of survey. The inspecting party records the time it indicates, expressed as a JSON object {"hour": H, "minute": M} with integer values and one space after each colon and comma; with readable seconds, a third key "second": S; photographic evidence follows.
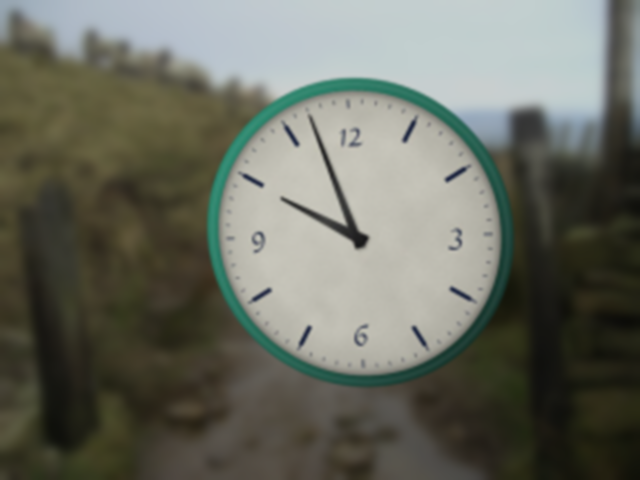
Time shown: {"hour": 9, "minute": 57}
